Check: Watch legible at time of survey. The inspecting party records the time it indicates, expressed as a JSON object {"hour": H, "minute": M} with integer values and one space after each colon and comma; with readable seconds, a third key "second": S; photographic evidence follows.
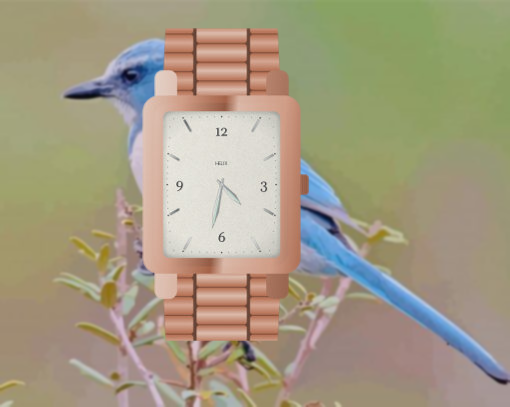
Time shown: {"hour": 4, "minute": 32}
